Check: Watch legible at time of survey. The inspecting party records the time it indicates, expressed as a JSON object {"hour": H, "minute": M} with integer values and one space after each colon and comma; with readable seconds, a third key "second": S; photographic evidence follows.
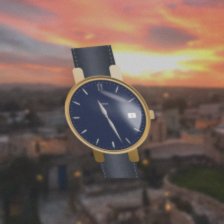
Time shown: {"hour": 11, "minute": 27}
